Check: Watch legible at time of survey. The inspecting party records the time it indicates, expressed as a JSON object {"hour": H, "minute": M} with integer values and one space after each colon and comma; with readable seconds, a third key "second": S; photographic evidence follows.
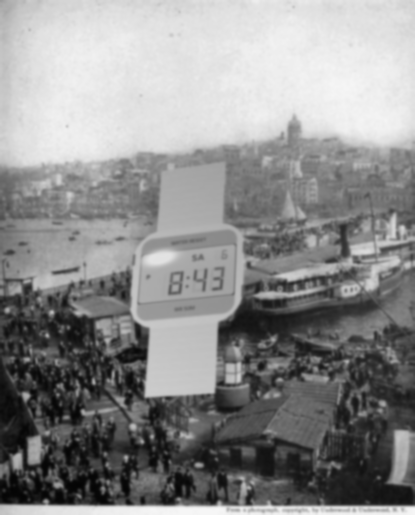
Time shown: {"hour": 8, "minute": 43}
